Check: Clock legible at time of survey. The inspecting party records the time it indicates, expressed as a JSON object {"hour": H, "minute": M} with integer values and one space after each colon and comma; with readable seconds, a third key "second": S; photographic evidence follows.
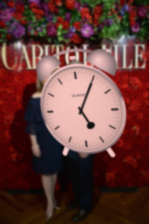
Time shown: {"hour": 5, "minute": 5}
